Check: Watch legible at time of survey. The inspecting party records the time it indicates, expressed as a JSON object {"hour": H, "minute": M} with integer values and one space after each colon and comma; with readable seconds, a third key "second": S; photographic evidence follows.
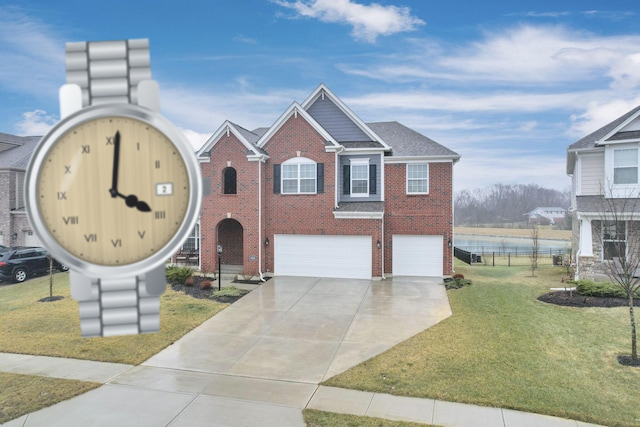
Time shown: {"hour": 4, "minute": 1}
